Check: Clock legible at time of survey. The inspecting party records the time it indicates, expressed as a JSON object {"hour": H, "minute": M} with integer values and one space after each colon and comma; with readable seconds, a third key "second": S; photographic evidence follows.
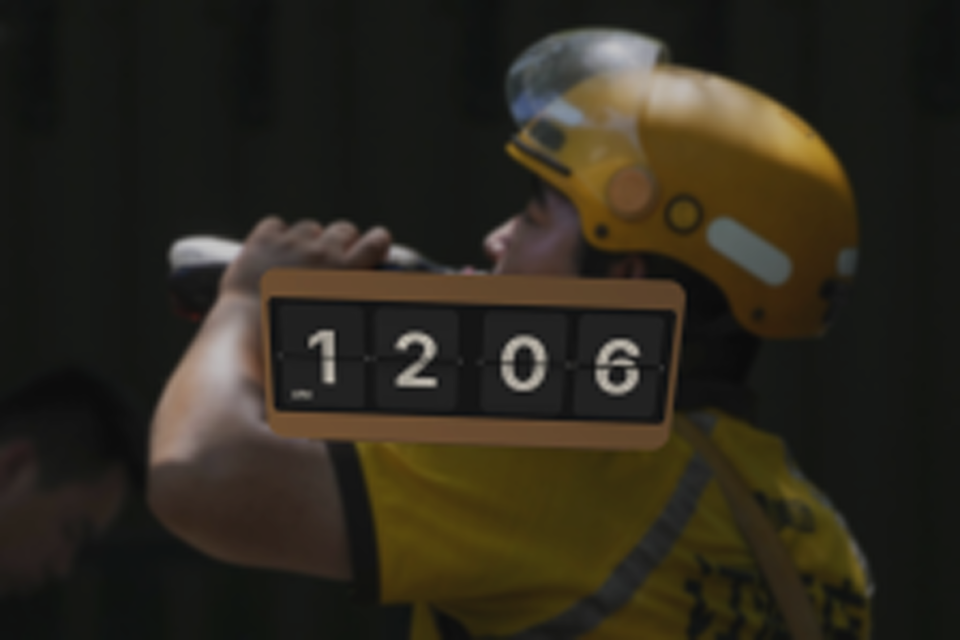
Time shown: {"hour": 12, "minute": 6}
